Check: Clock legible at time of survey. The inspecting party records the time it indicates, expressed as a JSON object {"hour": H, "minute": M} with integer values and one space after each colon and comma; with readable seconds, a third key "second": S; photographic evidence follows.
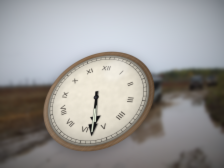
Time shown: {"hour": 5, "minute": 28}
